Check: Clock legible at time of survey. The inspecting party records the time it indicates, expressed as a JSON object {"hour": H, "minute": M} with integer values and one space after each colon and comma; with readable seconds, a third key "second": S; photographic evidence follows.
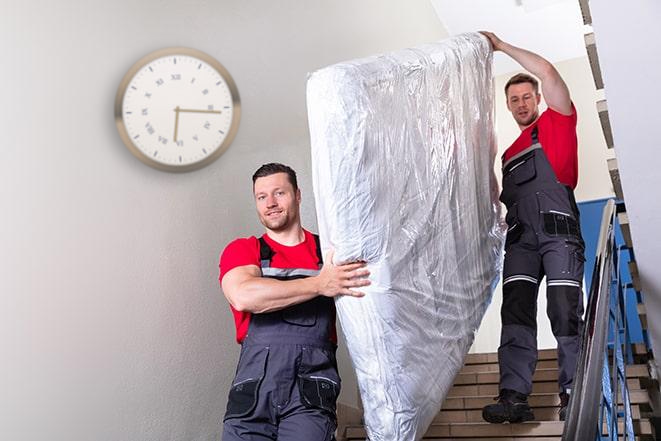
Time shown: {"hour": 6, "minute": 16}
